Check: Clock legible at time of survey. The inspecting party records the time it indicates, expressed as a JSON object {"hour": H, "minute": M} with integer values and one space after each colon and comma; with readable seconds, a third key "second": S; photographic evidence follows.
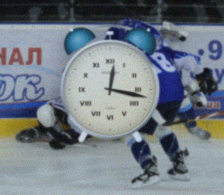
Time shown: {"hour": 12, "minute": 17}
